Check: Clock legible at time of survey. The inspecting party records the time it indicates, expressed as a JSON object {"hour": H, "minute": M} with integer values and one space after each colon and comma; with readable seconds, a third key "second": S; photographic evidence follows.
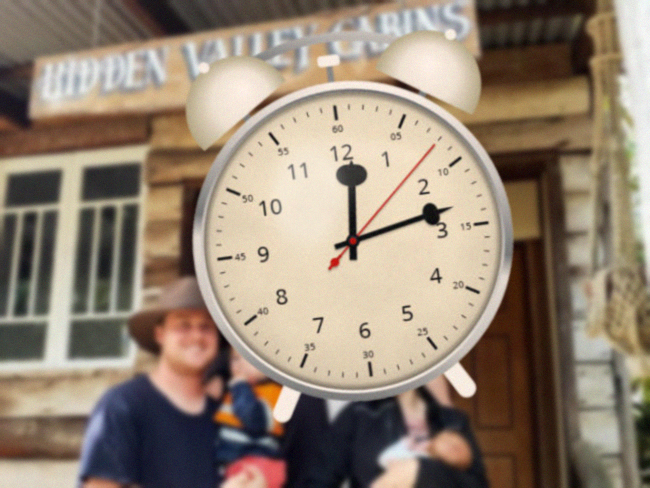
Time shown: {"hour": 12, "minute": 13, "second": 8}
